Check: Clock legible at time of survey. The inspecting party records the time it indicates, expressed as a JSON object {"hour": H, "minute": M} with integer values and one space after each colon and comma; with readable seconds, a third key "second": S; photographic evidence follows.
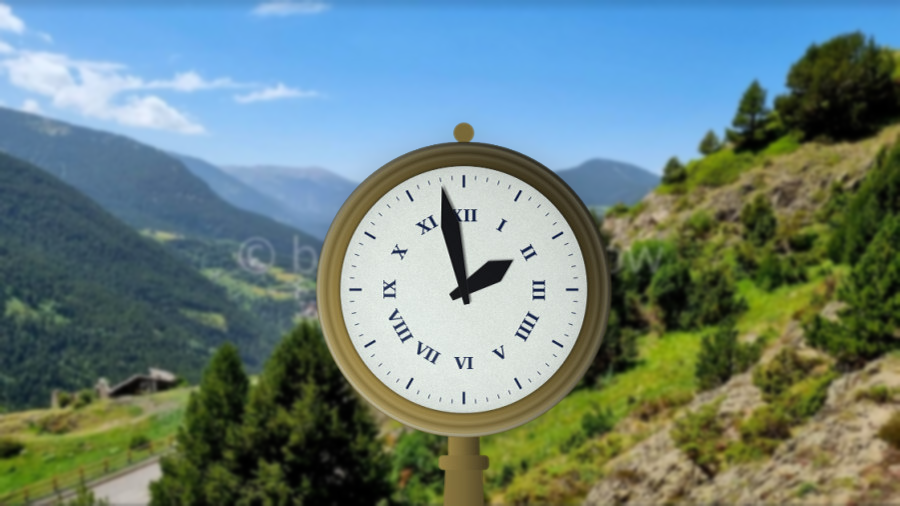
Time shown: {"hour": 1, "minute": 58}
